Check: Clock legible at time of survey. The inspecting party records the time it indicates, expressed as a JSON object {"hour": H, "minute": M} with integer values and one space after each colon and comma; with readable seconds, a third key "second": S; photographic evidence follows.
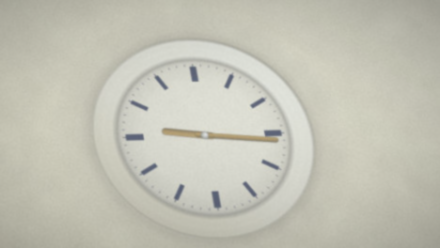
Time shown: {"hour": 9, "minute": 16}
